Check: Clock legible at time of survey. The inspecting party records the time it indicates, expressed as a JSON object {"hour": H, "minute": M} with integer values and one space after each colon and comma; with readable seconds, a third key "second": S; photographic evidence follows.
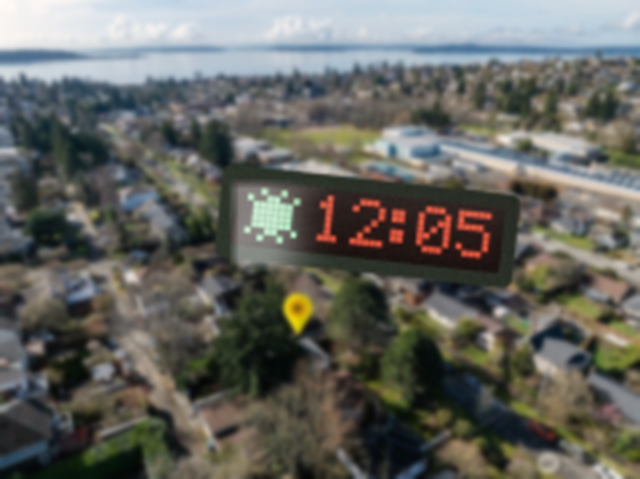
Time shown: {"hour": 12, "minute": 5}
